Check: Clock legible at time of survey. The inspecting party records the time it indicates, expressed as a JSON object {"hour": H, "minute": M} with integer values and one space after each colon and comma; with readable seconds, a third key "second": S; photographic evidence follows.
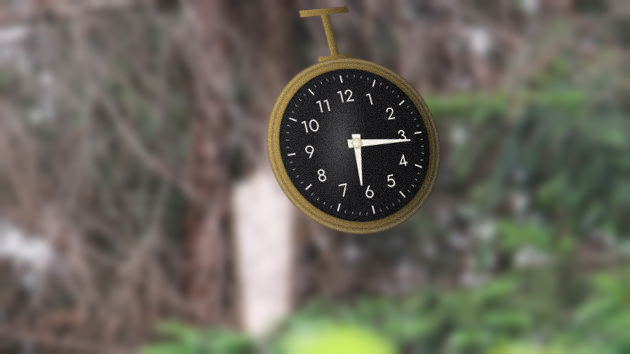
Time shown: {"hour": 6, "minute": 16}
